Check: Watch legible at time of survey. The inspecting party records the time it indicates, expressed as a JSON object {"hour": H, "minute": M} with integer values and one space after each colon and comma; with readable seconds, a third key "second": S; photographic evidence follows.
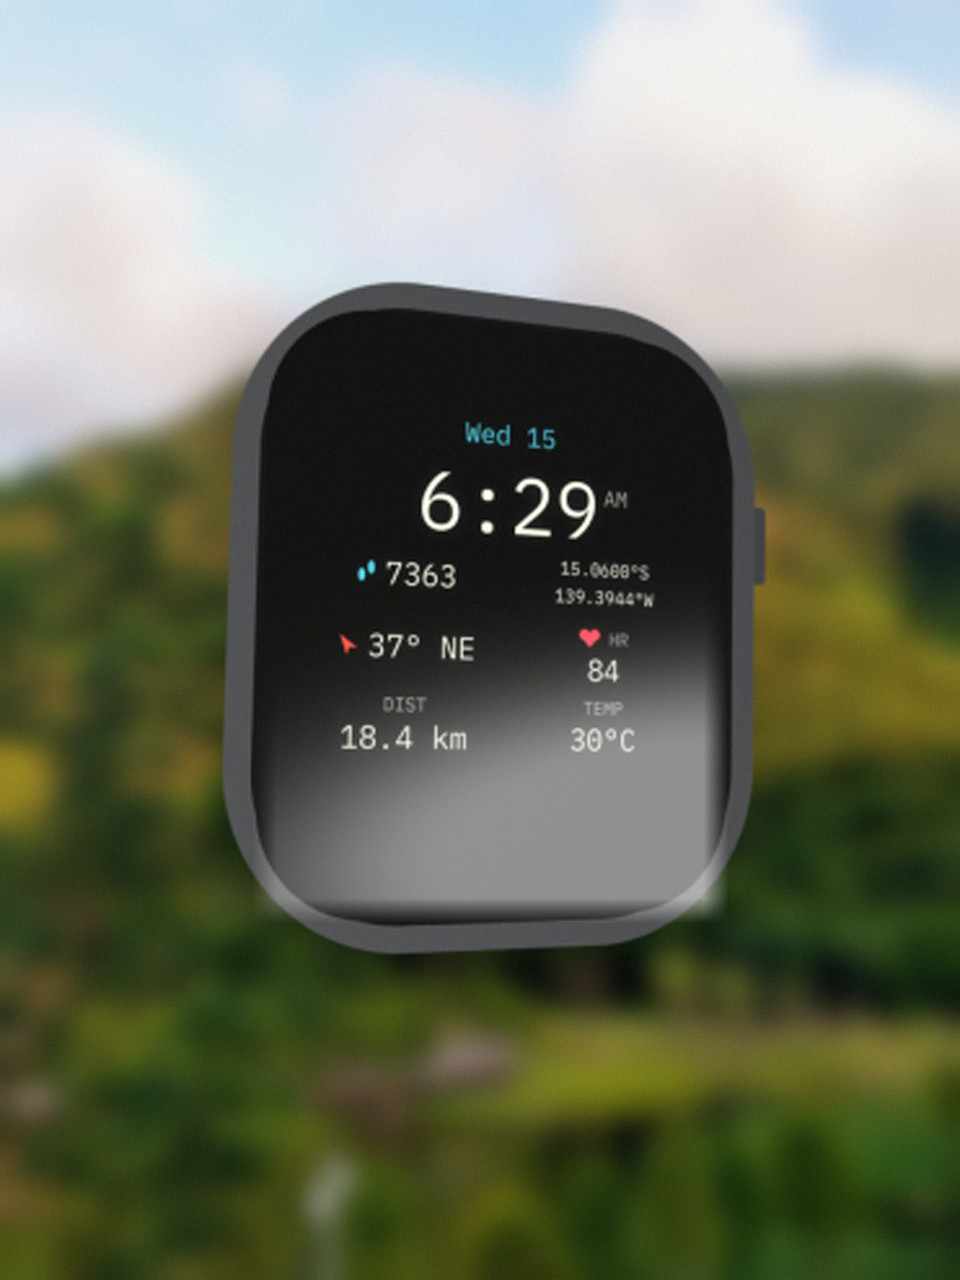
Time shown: {"hour": 6, "minute": 29}
